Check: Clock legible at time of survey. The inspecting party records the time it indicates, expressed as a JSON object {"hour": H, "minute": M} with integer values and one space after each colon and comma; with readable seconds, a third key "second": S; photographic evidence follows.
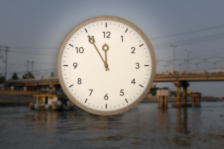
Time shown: {"hour": 11, "minute": 55}
